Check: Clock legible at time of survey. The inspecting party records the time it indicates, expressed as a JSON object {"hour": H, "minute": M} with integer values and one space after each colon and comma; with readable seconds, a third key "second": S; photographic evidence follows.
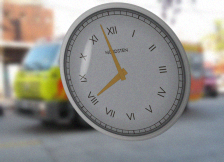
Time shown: {"hour": 7, "minute": 58}
